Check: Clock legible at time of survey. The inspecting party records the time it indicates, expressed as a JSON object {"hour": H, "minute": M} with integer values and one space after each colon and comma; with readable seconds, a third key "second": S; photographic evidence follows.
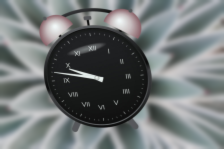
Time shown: {"hour": 9, "minute": 47}
